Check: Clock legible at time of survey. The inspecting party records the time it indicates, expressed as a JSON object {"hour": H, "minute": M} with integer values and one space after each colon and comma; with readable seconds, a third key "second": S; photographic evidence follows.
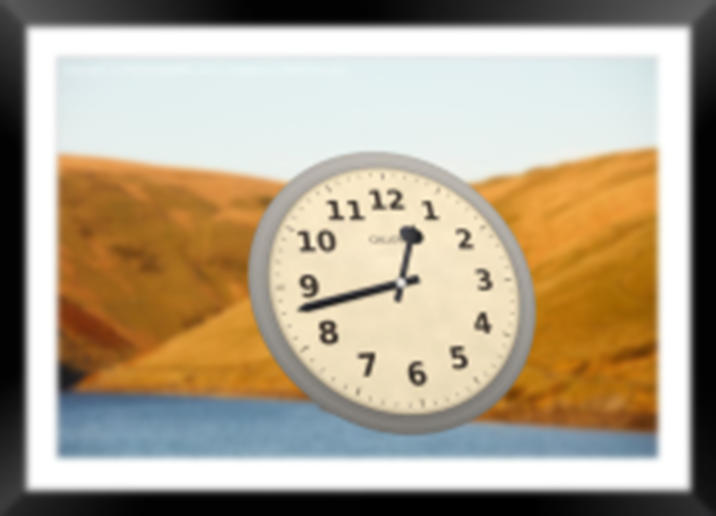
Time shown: {"hour": 12, "minute": 43}
